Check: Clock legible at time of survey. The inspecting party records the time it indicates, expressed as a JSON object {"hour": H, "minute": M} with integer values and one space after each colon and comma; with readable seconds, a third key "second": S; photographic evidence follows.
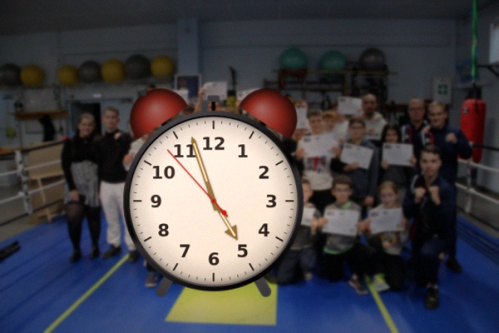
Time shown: {"hour": 4, "minute": 56, "second": 53}
